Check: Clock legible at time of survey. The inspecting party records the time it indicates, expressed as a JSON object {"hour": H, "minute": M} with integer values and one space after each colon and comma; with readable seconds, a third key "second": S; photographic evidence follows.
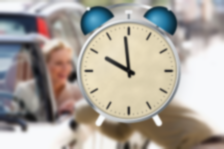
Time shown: {"hour": 9, "minute": 59}
